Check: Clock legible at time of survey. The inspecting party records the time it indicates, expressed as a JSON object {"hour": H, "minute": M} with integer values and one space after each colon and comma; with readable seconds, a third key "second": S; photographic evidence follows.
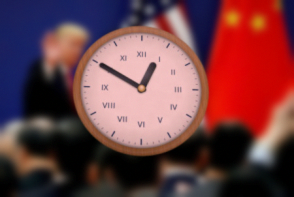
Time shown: {"hour": 12, "minute": 50}
